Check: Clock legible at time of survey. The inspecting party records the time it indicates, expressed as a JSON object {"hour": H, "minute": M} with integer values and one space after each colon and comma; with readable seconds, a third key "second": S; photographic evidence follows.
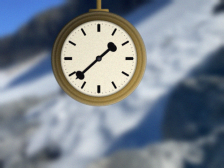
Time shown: {"hour": 1, "minute": 38}
